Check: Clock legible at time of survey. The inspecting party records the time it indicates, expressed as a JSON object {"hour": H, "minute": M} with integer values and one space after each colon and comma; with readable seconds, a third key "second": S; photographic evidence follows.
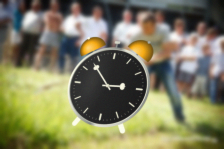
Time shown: {"hour": 2, "minute": 53}
